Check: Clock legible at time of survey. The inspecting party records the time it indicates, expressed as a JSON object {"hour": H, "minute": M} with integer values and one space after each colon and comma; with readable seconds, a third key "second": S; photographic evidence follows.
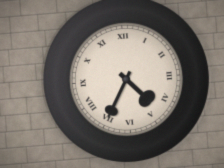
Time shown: {"hour": 4, "minute": 35}
